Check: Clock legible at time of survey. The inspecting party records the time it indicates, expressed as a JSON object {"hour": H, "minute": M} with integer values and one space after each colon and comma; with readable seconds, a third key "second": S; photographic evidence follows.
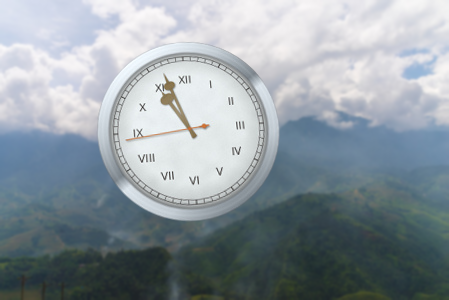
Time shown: {"hour": 10, "minute": 56, "second": 44}
